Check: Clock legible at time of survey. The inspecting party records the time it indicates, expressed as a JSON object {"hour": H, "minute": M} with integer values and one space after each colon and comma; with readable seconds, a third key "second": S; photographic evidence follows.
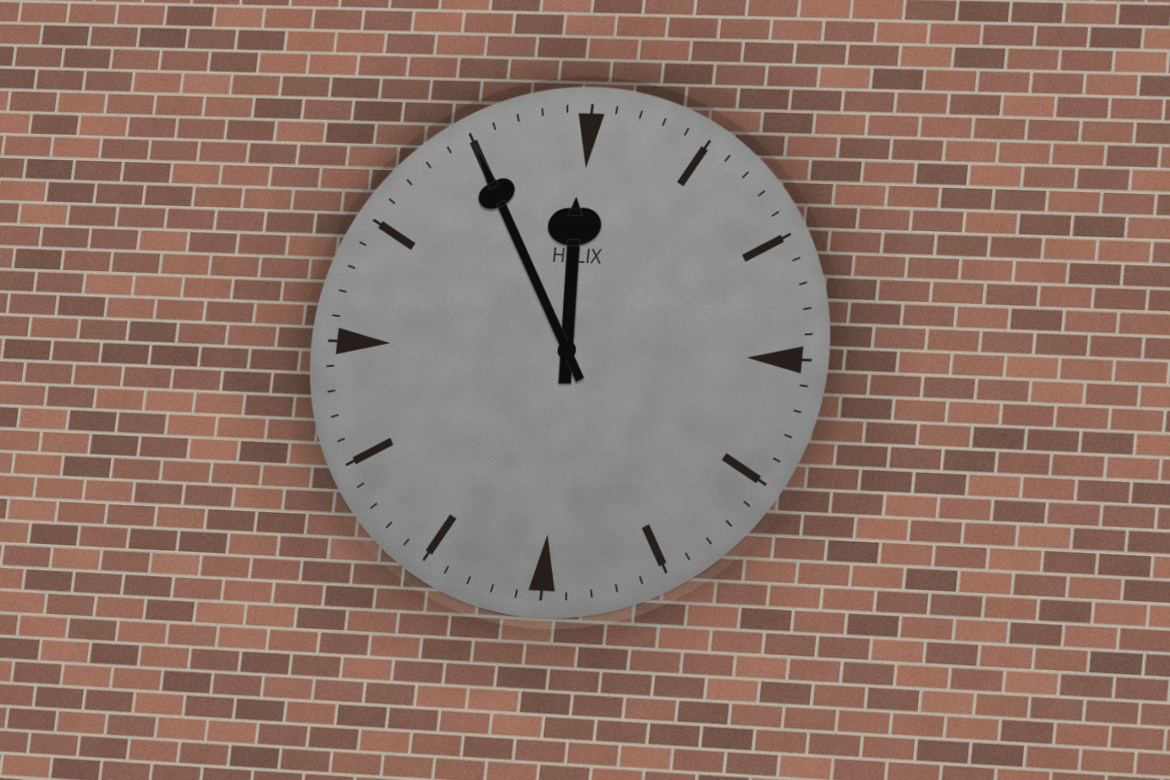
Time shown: {"hour": 11, "minute": 55}
